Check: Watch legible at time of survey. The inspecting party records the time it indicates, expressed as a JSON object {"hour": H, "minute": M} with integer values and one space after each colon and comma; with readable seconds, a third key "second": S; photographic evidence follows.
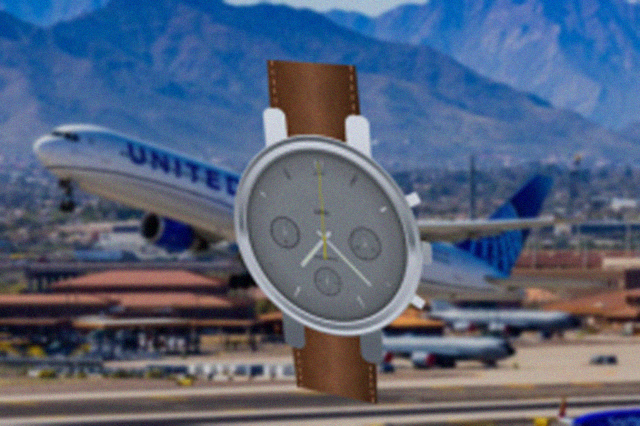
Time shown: {"hour": 7, "minute": 22}
